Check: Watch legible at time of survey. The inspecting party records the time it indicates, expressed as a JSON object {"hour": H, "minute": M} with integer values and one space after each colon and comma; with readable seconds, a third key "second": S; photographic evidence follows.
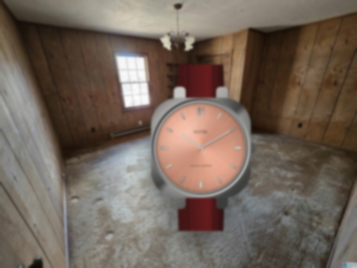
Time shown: {"hour": 10, "minute": 10}
